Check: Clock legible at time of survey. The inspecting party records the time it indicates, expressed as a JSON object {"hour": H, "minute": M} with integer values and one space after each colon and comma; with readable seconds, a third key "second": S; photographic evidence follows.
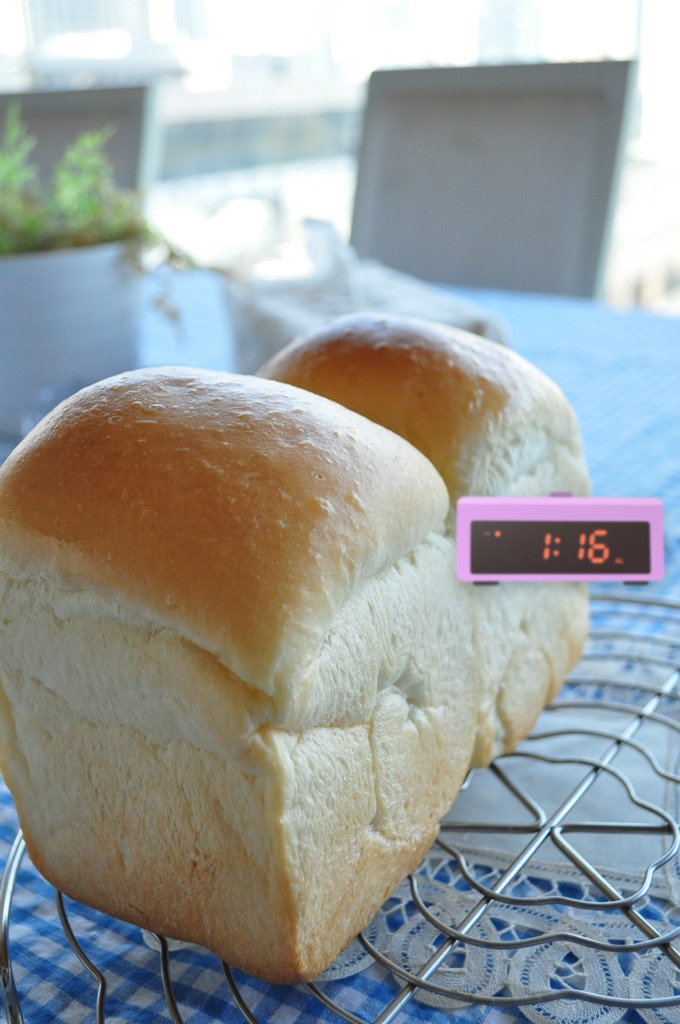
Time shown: {"hour": 1, "minute": 16}
